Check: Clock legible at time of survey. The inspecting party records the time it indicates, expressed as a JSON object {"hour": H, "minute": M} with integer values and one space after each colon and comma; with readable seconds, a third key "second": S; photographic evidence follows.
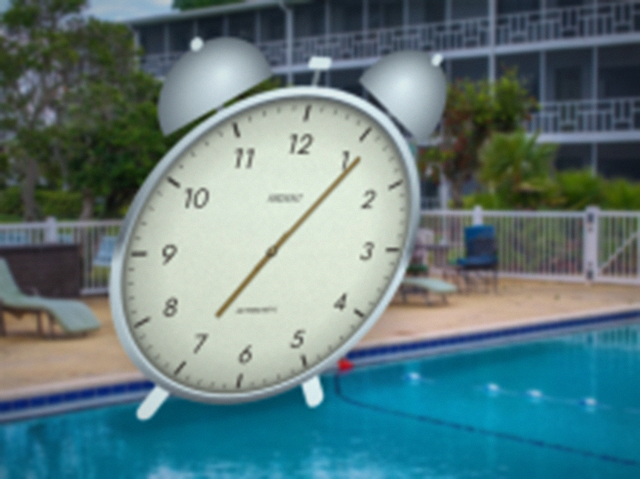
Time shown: {"hour": 7, "minute": 6}
